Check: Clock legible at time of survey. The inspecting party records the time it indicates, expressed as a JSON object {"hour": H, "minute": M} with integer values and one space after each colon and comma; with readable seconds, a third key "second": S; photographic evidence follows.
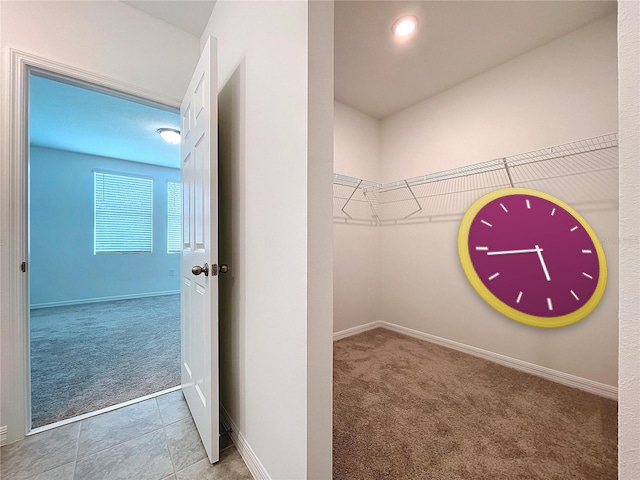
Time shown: {"hour": 5, "minute": 44}
